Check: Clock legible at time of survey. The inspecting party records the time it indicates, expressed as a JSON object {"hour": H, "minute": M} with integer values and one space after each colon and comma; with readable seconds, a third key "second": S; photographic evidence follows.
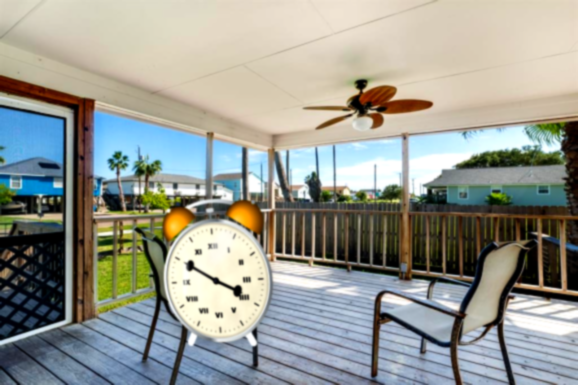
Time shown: {"hour": 3, "minute": 50}
